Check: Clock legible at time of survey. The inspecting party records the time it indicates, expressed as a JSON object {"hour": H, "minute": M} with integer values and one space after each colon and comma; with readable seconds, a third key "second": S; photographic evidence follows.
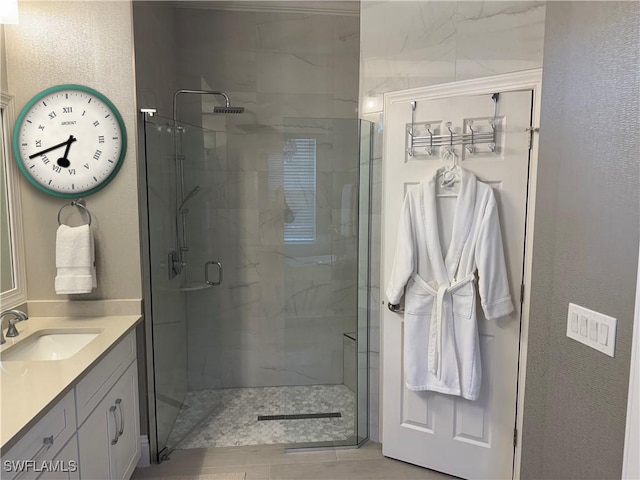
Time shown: {"hour": 6, "minute": 42}
